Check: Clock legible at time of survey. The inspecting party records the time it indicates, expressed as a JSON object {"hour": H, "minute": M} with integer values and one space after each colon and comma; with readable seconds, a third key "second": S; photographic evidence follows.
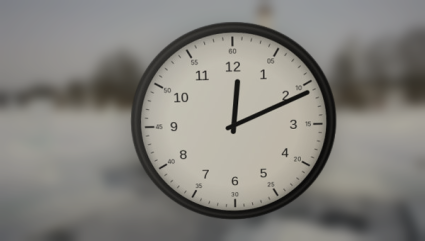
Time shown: {"hour": 12, "minute": 11}
